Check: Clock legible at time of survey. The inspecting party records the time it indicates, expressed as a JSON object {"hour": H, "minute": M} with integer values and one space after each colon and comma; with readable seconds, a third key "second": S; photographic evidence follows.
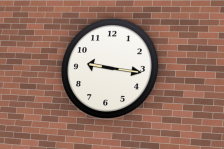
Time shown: {"hour": 9, "minute": 16}
